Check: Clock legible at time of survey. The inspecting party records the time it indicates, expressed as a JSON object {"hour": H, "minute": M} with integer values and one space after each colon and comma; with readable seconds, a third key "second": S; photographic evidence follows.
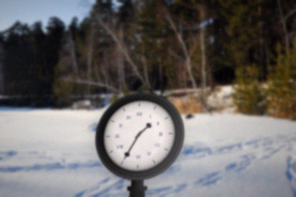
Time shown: {"hour": 1, "minute": 35}
